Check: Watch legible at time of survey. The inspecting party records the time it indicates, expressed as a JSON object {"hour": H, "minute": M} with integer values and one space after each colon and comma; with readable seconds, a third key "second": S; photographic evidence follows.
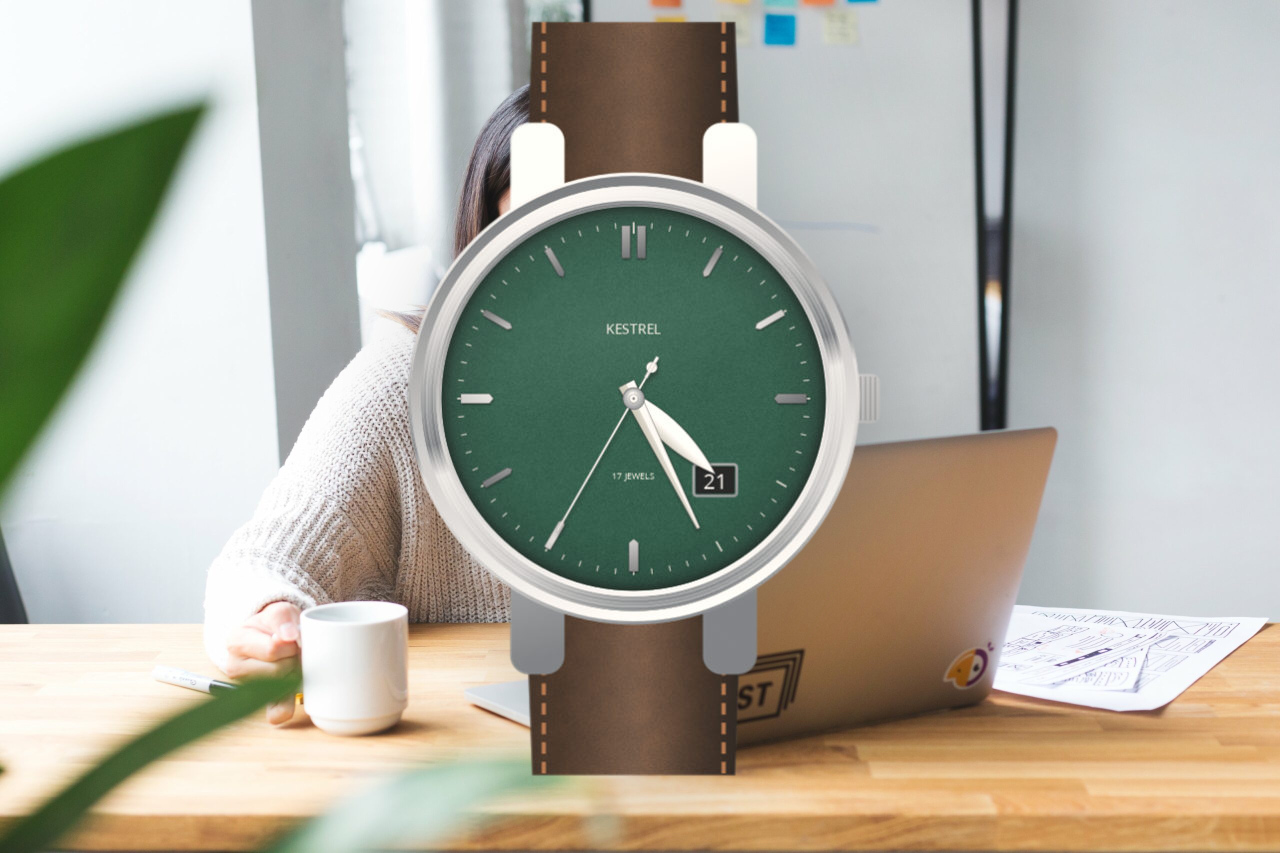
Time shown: {"hour": 4, "minute": 25, "second": 35}
